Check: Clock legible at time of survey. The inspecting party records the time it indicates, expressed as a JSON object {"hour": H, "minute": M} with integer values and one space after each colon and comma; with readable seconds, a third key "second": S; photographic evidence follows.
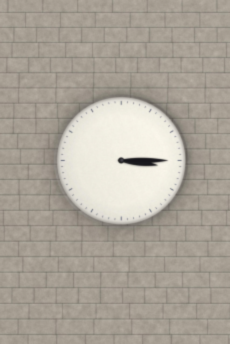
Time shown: {"hour": 3, "minute": 15}
